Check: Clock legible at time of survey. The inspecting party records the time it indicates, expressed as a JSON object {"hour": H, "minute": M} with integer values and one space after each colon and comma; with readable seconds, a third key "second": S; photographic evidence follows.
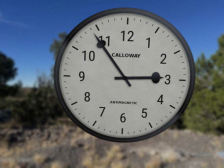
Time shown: {"hour": 2, "minute": 54}
